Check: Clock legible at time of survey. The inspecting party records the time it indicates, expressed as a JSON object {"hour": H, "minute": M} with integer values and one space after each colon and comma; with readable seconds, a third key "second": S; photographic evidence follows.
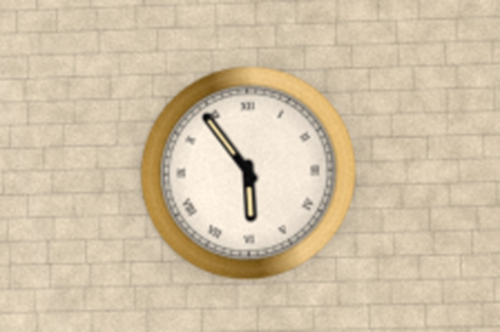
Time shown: {"hour": 5, "minute": 54}
